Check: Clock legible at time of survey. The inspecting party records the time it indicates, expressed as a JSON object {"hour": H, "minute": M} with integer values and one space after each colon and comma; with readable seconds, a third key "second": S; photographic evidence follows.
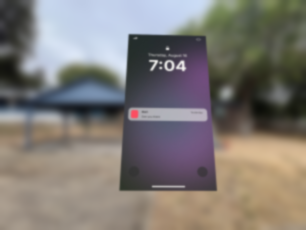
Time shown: {"hour": 7, "minute": 4}
